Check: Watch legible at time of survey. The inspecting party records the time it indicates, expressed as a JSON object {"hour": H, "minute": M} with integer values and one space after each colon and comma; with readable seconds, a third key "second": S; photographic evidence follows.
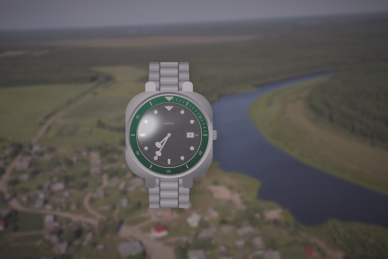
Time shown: {"hour": 7, "minute": 35}
